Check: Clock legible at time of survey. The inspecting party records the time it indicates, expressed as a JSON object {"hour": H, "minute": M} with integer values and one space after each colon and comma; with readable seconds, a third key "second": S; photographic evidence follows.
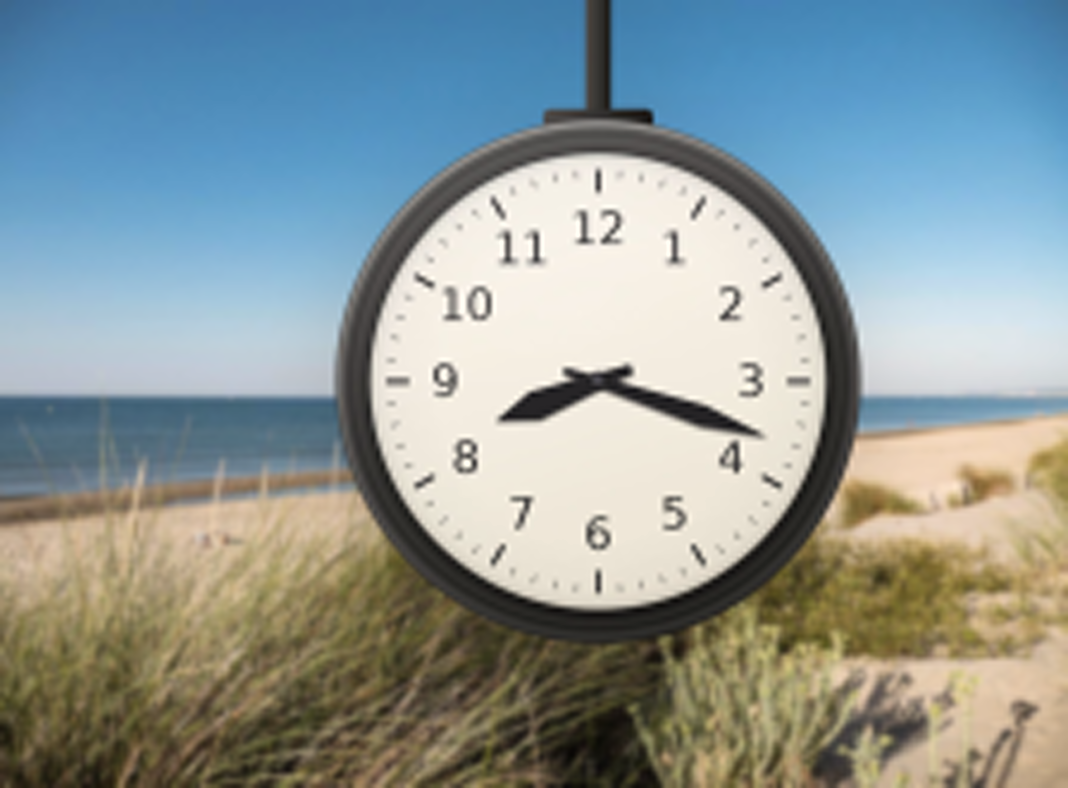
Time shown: {"hour": 8, "minute": 18}
